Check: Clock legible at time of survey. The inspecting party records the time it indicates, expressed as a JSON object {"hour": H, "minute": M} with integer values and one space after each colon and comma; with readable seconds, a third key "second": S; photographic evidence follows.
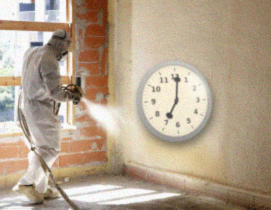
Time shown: {"hour": 7, "minute": 1}
